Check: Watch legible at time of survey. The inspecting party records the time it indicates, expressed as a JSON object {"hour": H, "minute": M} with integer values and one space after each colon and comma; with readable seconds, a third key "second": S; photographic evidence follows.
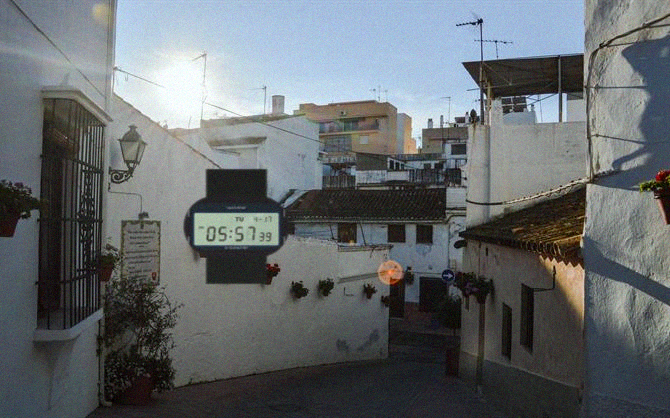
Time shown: {"hour": 5, "minute": 57, "second": 39}
